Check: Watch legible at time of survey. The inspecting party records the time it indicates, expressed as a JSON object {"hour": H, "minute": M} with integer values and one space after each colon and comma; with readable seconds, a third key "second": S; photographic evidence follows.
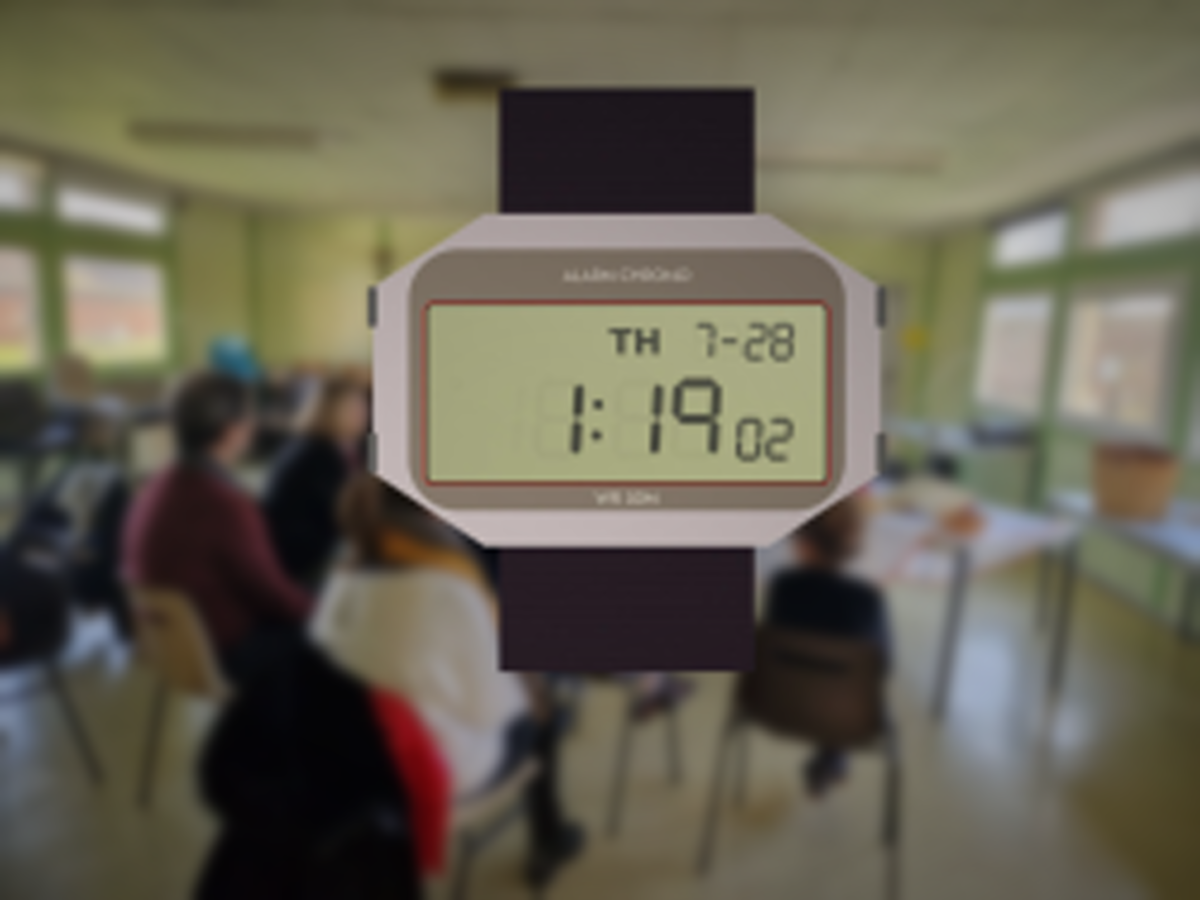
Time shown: {"hour": 1, "minute": 19, "second": 2}
